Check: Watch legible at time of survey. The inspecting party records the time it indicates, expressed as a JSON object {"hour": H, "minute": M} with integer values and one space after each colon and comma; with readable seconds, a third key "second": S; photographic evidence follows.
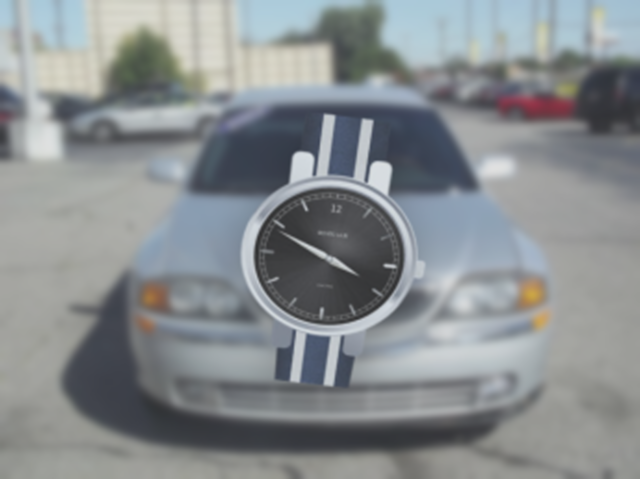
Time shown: {"hour": 3, "minute": 49}
